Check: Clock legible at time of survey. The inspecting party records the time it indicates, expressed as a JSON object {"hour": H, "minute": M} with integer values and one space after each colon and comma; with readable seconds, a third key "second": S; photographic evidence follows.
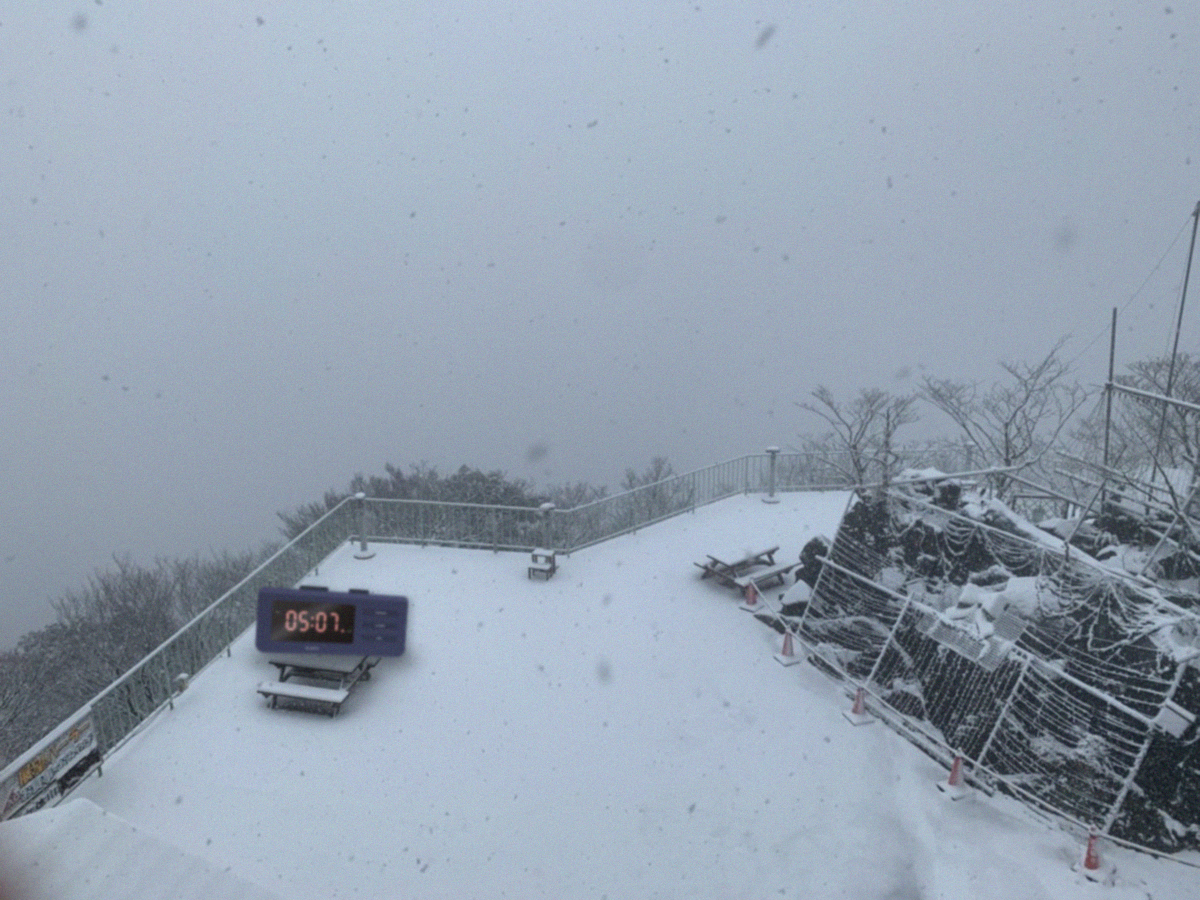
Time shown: {"hour": 5, "minute": 7}
